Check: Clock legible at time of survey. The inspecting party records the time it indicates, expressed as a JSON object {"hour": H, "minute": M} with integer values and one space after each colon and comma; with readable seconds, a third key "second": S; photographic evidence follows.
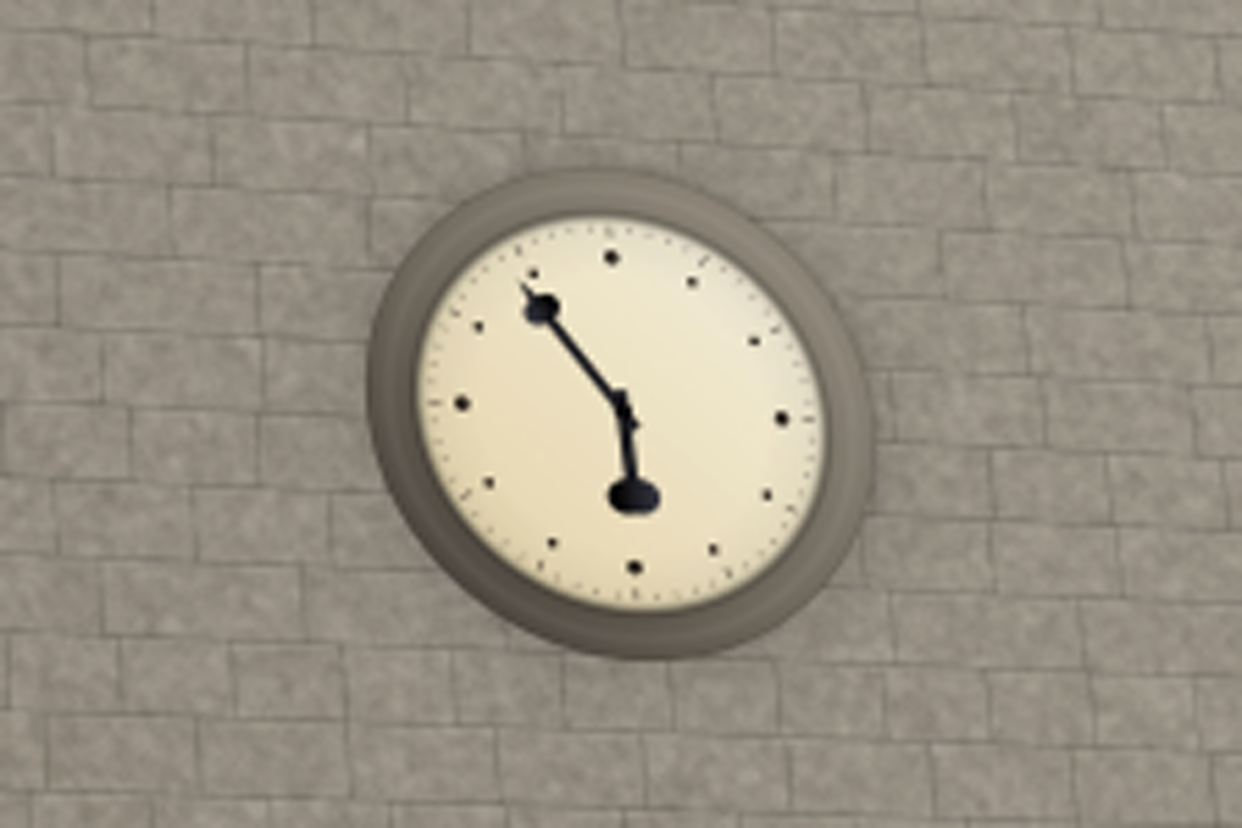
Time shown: {"hour": 5, "minute": 54}
